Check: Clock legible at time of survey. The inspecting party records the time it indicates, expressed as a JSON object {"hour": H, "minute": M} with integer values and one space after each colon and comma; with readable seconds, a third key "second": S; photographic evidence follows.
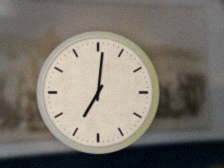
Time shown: {"hour": 7, "minute": 1}
